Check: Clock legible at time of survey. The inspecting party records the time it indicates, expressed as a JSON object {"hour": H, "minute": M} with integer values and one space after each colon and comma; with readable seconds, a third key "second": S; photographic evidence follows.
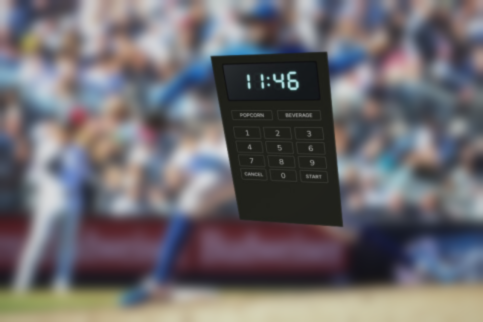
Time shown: {"hour": 11, "minute": 46}
